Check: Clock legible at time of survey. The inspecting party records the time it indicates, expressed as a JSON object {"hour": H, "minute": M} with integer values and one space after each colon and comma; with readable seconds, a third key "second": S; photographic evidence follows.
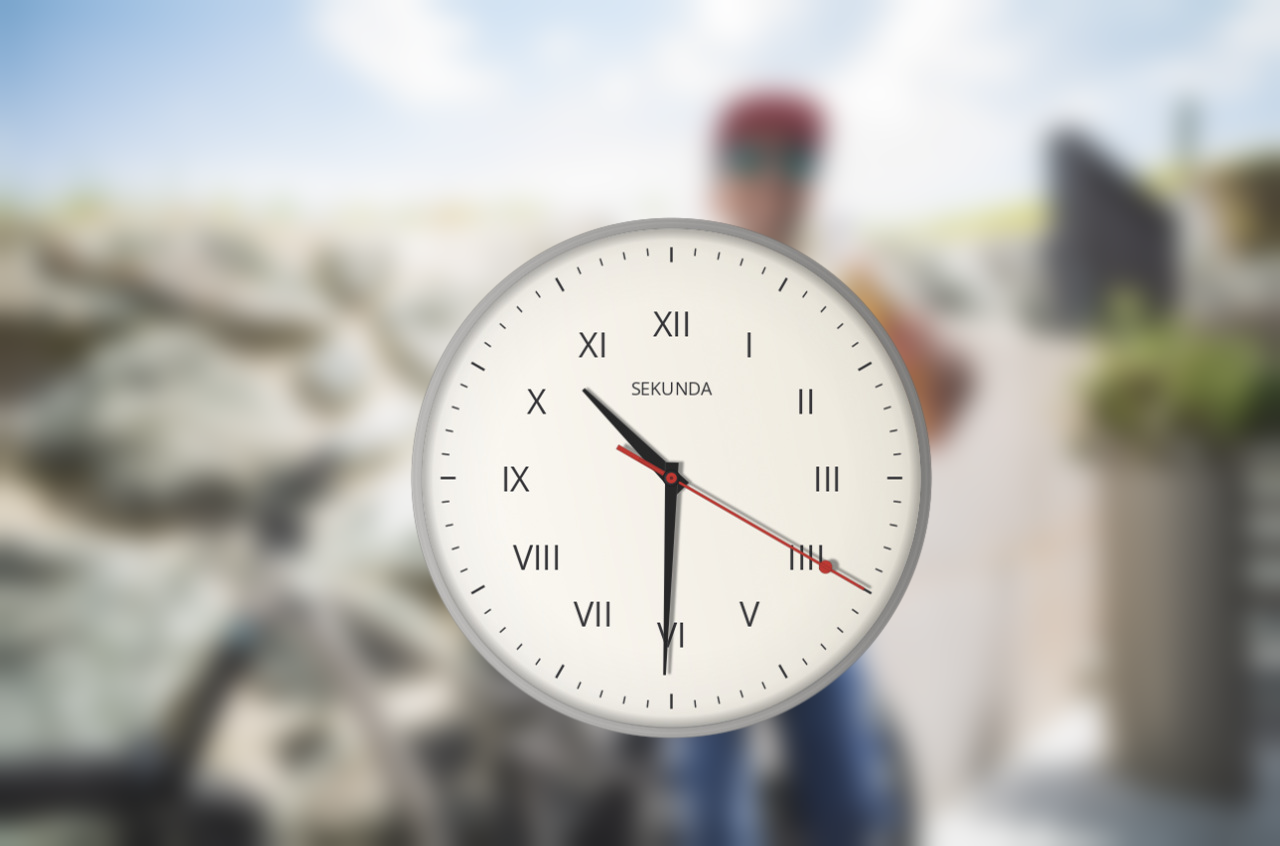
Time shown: {"hour": 10, "minute": 30, "second": 20}
